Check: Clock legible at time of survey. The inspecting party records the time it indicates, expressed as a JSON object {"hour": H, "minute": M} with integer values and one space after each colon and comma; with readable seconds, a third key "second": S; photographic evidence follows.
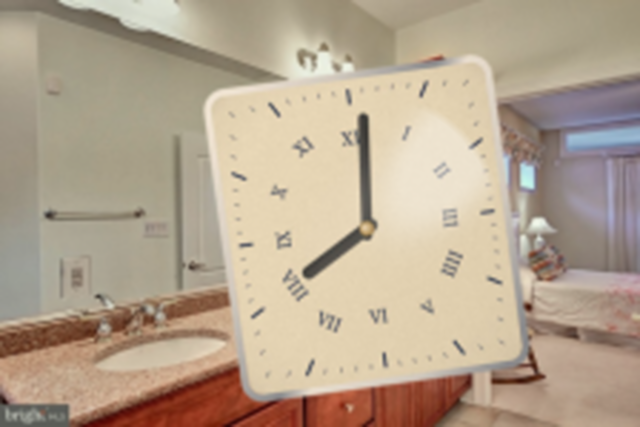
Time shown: {"hour": 8, "minute": 1}
